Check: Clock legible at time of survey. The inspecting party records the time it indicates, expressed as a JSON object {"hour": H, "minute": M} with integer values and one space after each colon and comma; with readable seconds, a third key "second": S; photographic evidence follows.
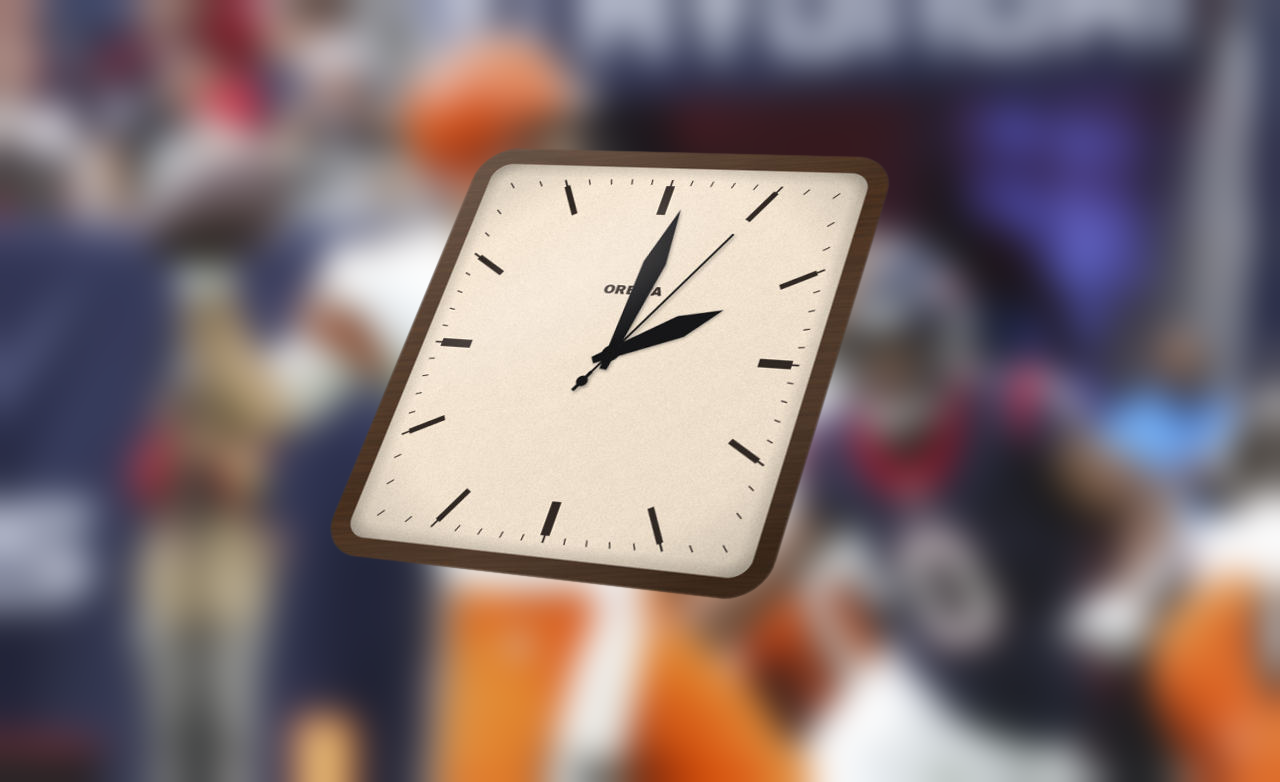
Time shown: {"hour": 2, "minute": 1, "second": 5}
